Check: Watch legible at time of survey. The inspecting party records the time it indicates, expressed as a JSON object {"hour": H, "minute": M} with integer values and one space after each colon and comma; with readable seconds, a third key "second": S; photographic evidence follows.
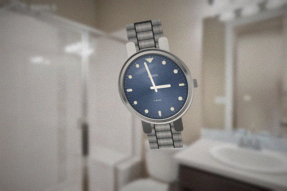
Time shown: {"hour": 2, "minute": 58}
